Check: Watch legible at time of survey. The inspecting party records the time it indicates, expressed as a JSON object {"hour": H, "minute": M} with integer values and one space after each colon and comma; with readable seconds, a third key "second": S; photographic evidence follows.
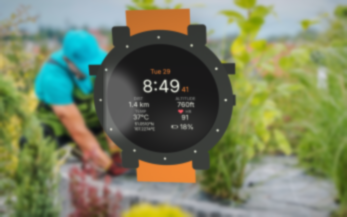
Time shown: {"hour": 8, "minute": 49}
